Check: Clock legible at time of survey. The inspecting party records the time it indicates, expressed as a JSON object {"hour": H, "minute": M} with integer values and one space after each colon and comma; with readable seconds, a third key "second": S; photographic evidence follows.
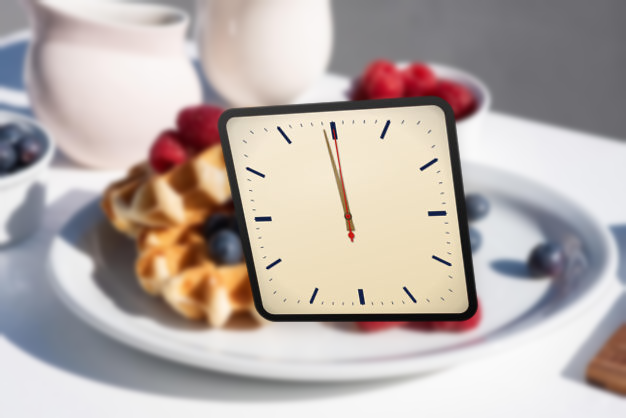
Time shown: {"hour": 11, "minute": 59, "second": 0}
